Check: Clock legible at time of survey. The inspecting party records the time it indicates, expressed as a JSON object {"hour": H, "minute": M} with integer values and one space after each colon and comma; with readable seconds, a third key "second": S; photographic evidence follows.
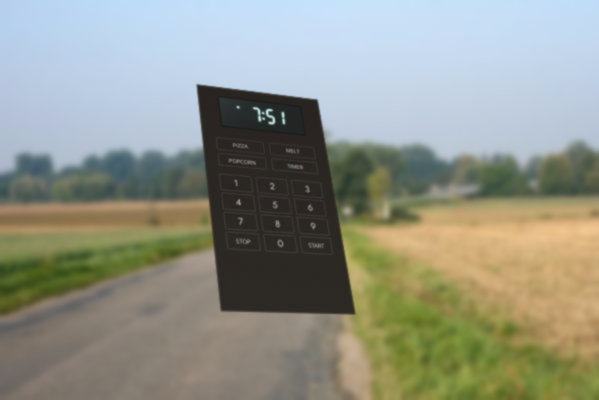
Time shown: {"hour": 7, "minute": 51}
